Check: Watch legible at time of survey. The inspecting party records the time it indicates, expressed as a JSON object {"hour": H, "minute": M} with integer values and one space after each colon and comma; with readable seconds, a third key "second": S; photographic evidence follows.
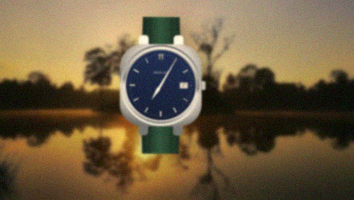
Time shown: {"hour": 7, "minute": 5}
